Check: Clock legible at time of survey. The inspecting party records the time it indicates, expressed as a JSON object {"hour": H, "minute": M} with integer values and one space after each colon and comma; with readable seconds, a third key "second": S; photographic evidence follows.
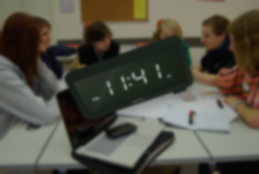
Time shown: {"hour": 11, "minute": 41}
